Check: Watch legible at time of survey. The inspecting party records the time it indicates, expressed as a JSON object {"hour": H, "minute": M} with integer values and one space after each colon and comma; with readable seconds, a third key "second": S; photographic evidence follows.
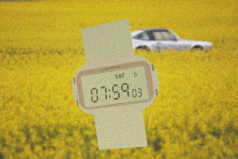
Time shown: {"hour": 7, "minute": 59, "second": 3}
